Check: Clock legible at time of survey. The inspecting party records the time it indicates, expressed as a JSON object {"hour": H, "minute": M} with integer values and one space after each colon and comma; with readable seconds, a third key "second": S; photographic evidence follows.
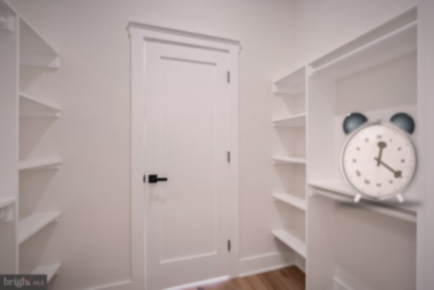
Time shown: {"hour": 12, "minute": 21}
